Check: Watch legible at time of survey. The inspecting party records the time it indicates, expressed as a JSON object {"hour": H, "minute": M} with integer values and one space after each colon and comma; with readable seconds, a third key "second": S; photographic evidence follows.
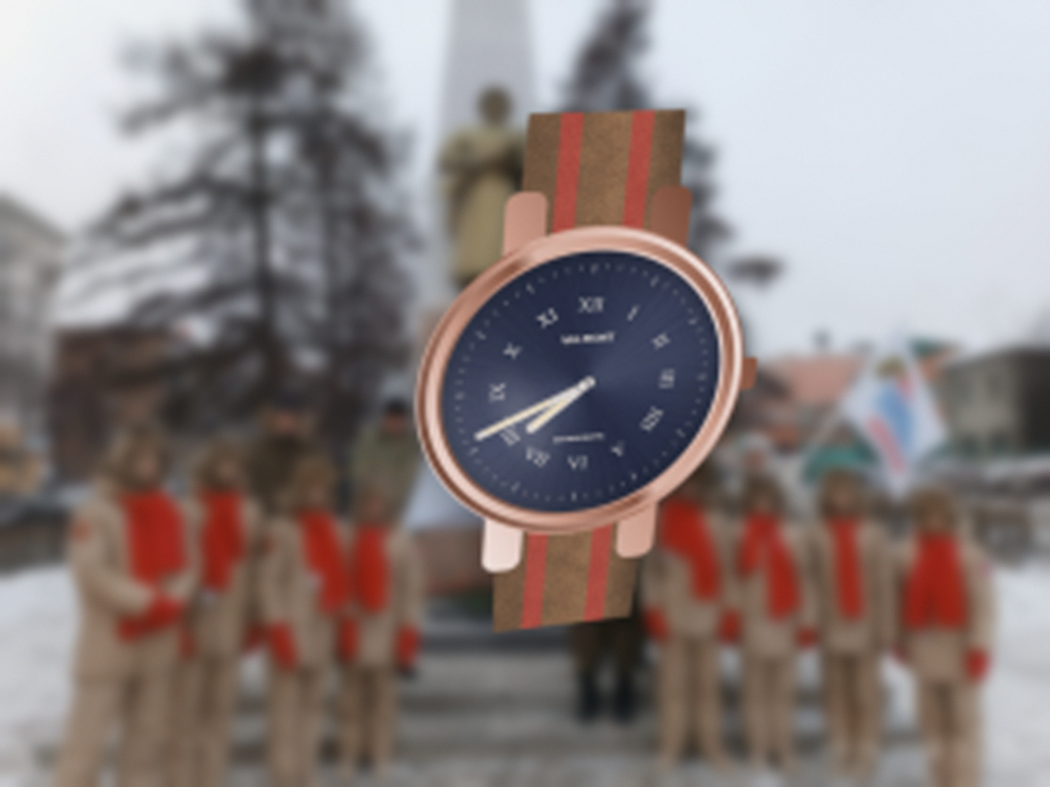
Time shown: {"hour": 7, "minute": 41}
